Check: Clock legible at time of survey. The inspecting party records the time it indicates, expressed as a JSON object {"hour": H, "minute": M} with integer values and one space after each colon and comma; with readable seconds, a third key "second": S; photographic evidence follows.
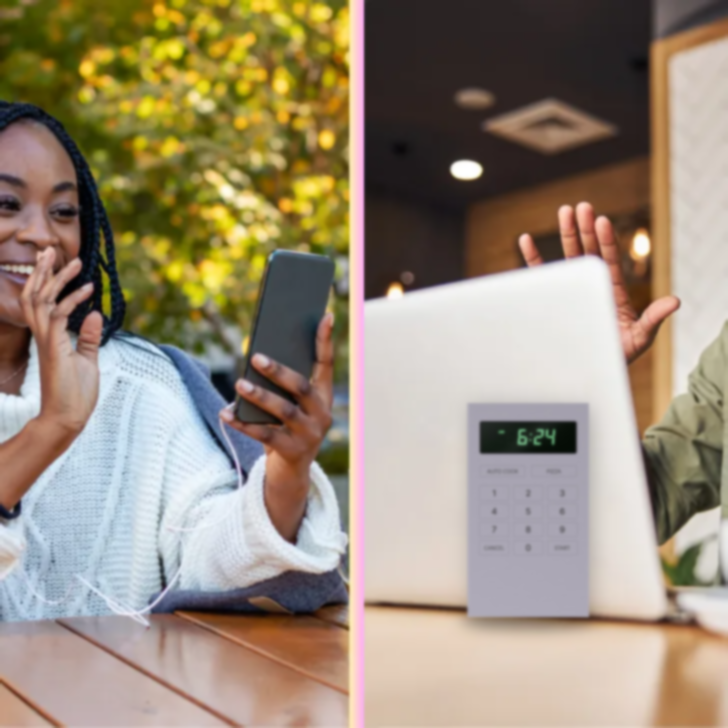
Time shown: {"hour": 6, "minute": 24}
